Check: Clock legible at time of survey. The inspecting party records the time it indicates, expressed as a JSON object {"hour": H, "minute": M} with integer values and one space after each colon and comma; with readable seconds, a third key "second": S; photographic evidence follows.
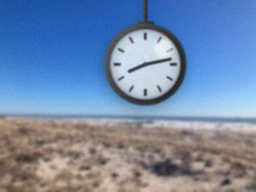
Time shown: {"hour": 8, "minute": 13}
